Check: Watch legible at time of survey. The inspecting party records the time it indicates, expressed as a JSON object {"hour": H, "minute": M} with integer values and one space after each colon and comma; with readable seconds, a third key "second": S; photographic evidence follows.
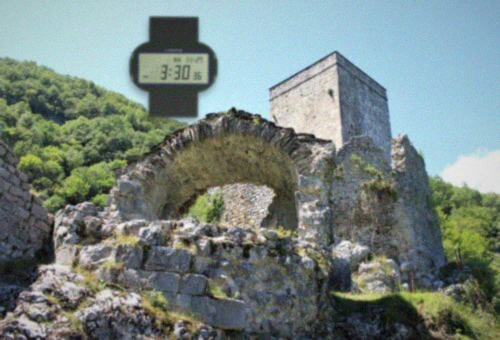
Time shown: {"hour": 3, "minute": 30}
